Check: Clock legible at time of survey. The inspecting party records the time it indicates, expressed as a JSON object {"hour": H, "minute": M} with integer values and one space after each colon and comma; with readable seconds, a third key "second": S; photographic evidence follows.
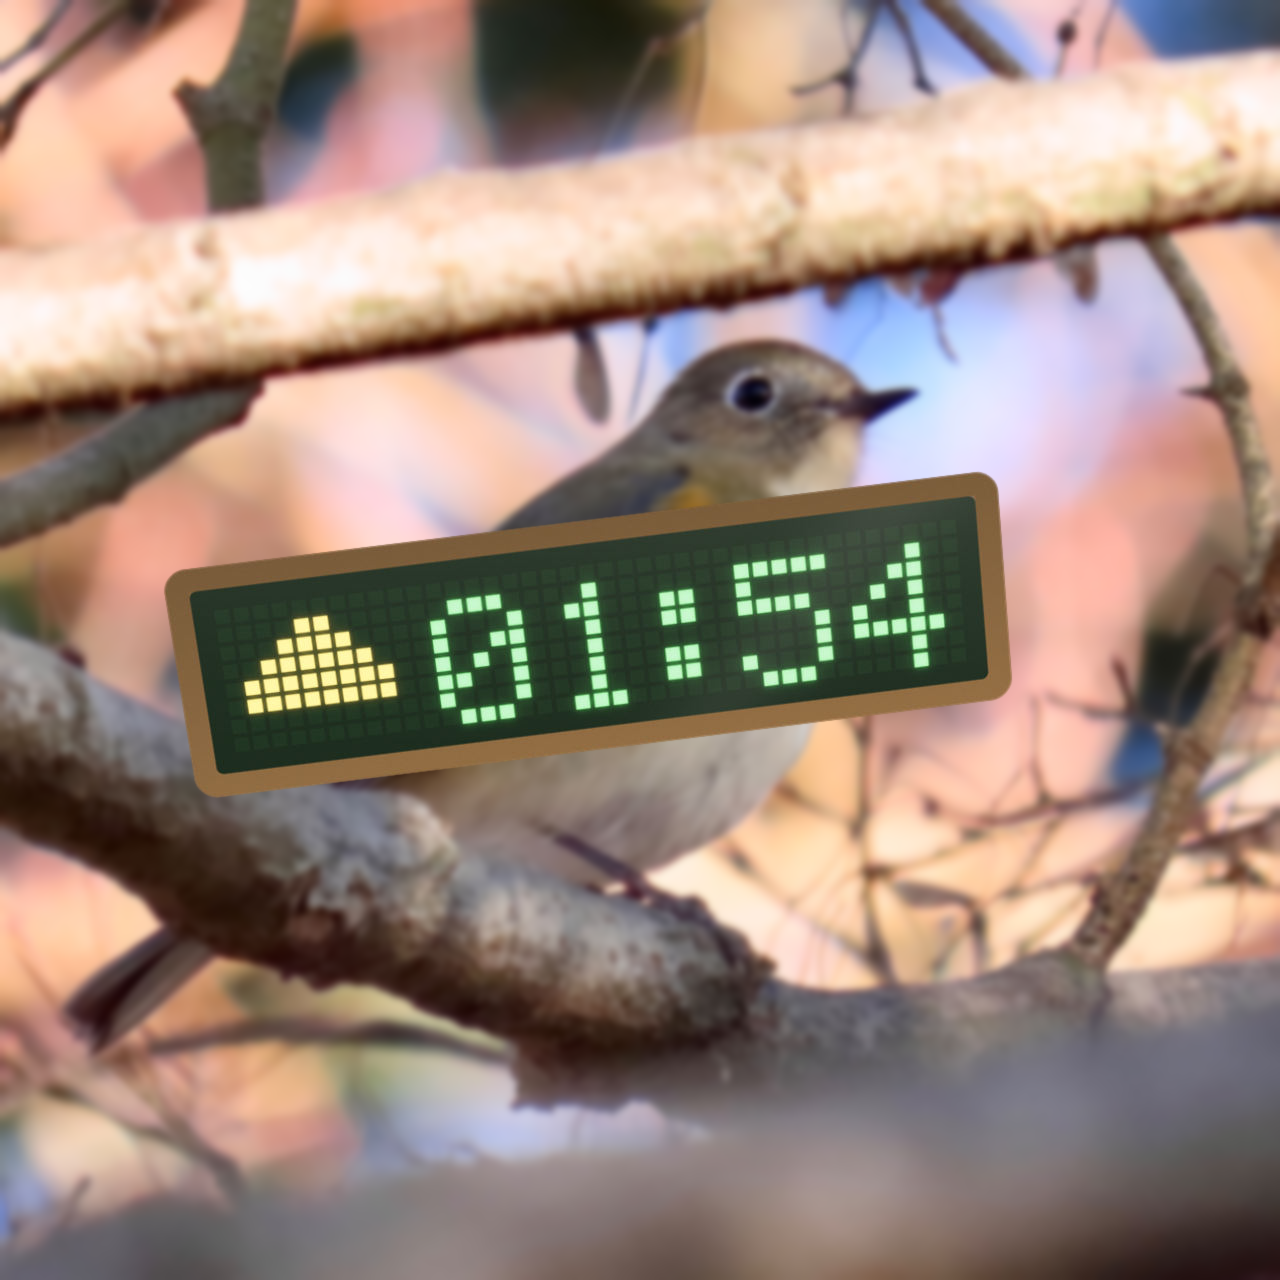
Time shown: {"hour": 1, "minute": 54}
